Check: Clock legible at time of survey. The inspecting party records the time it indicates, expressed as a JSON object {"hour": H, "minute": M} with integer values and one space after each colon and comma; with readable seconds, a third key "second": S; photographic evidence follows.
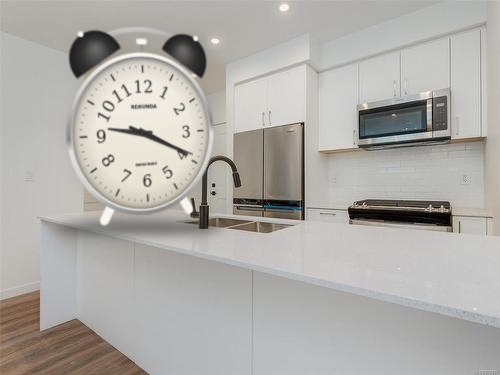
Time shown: {"hour": 9, "minute": 19, "second": 19}
